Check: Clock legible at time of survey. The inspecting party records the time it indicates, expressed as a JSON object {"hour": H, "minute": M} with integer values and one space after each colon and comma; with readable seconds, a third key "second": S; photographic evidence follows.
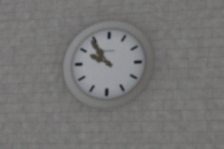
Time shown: {"hour": 9, "minute": 54}
